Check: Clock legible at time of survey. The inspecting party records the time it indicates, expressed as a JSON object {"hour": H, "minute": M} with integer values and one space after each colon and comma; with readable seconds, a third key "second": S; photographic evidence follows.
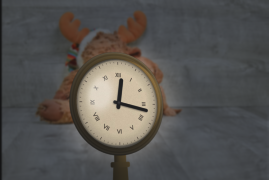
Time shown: {"hour": 12, "minute": 17}
